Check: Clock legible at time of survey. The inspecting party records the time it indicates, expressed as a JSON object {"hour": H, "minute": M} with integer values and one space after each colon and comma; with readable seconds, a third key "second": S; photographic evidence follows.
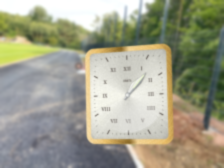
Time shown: {"hour": 1, "minute": 7}
